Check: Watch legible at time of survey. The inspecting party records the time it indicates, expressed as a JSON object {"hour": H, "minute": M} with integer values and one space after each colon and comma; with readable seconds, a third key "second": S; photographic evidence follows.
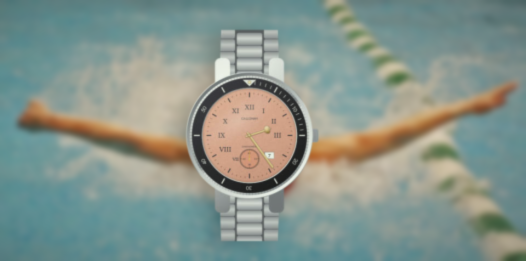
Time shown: {"hour": 2, "minute": 24}
